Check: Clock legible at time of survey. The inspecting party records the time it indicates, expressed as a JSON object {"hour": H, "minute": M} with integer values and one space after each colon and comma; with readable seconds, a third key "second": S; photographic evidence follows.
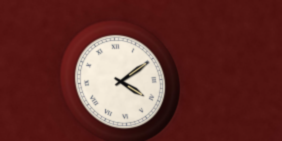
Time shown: {"hour": 4, "minute": 10}
